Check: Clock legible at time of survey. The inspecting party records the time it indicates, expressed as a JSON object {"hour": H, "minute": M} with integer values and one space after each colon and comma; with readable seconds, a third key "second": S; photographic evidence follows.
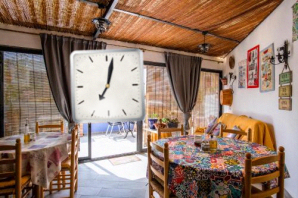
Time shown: {"hour": 7, "minute": 2}
